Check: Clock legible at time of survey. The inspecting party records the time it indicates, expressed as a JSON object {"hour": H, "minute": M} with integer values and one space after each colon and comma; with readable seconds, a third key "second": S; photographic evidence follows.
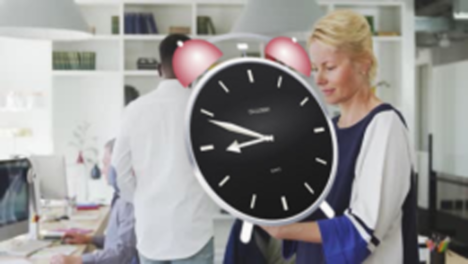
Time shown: {"hour": 8, "minute": 49}
